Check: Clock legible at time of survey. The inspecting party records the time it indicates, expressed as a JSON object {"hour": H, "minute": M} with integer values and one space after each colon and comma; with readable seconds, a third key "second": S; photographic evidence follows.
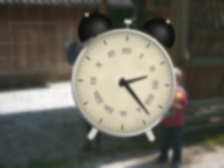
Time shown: {"hour": 2, "minute": 23}
